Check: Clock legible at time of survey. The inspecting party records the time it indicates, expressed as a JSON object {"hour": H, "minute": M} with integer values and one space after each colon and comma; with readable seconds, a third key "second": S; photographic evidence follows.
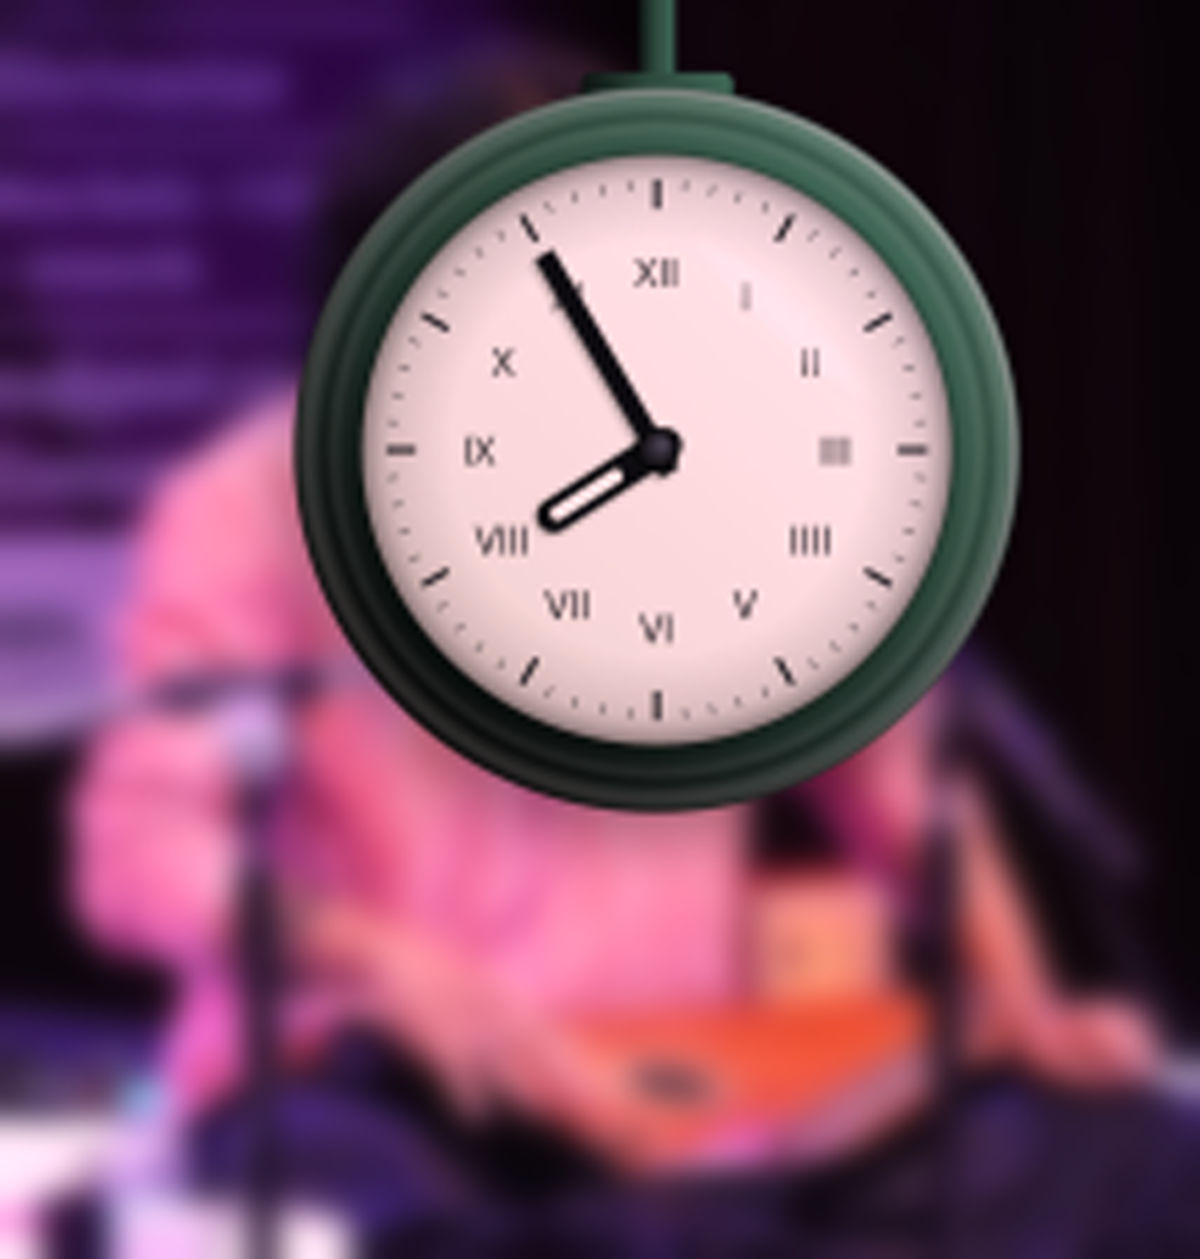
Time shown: {"hour": 7, "minute": 55}
